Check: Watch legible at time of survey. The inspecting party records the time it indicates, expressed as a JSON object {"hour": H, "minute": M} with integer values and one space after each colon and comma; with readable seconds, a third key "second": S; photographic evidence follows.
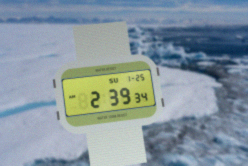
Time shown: {"hour": 2, "minute": 39, "second": 34}
